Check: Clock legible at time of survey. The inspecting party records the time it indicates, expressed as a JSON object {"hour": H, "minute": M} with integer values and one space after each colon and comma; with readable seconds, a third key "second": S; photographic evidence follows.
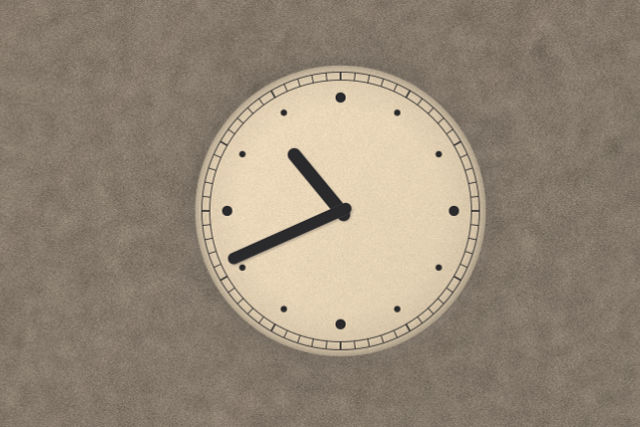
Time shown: {"hour": 10, "minute": 41}
